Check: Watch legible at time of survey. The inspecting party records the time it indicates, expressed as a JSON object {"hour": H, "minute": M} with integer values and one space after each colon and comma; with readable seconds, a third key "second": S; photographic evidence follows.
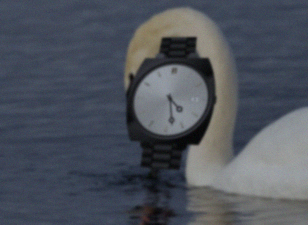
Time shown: {"hour": 4, "minute": 28}
